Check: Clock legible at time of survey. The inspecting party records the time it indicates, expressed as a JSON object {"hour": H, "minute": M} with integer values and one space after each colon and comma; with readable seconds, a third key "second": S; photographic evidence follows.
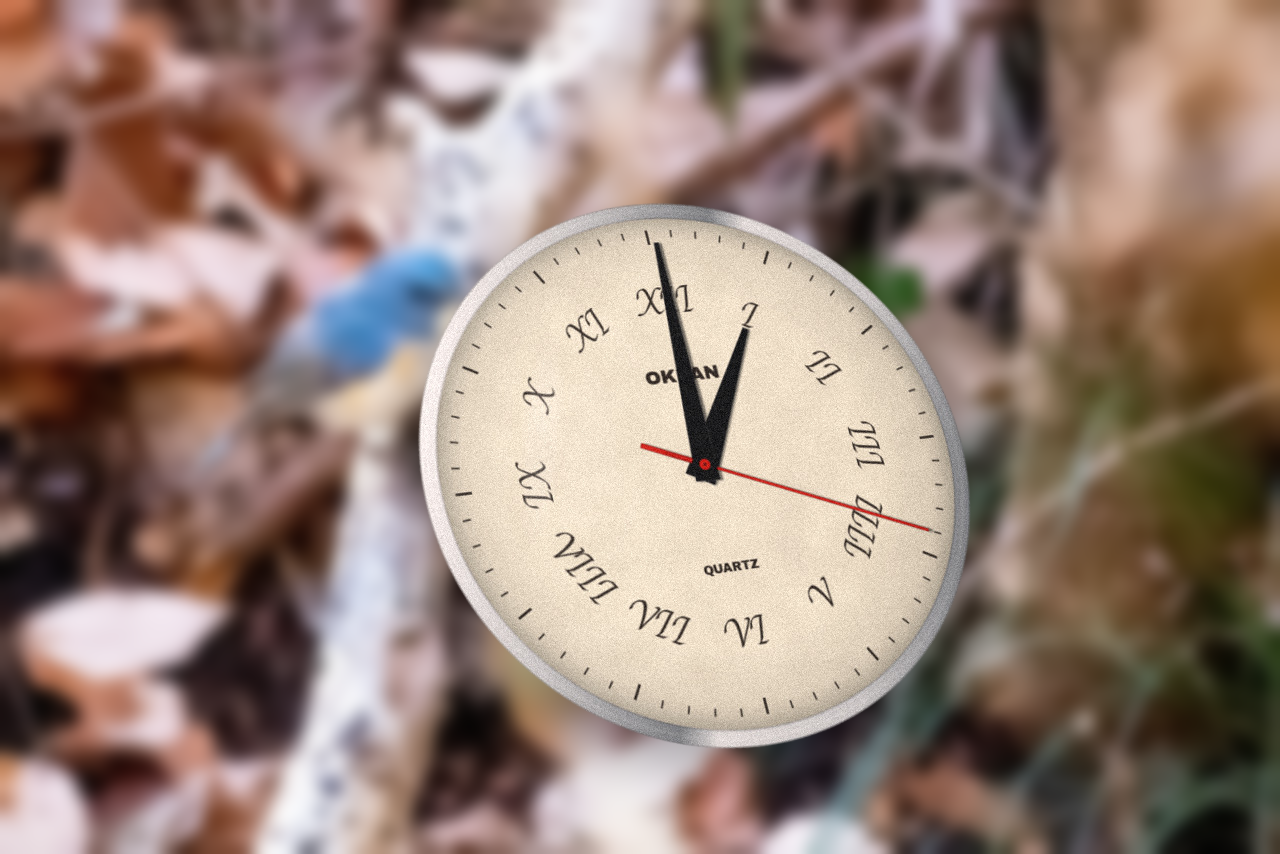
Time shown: {"hour": 1, "minute": 0, "second": 19}
